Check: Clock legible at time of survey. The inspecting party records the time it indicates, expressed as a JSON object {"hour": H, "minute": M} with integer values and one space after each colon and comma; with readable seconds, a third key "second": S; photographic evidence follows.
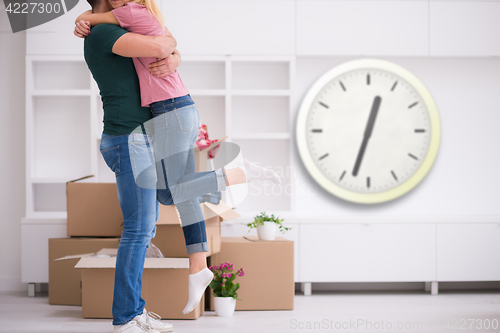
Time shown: {"hour": 12, "minute": 33}
